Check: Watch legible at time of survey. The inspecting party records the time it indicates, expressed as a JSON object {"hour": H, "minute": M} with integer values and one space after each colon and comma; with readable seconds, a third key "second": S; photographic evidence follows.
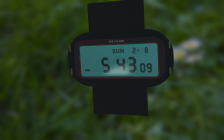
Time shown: {"hour": 5, "minute": 43, "second": 9}
